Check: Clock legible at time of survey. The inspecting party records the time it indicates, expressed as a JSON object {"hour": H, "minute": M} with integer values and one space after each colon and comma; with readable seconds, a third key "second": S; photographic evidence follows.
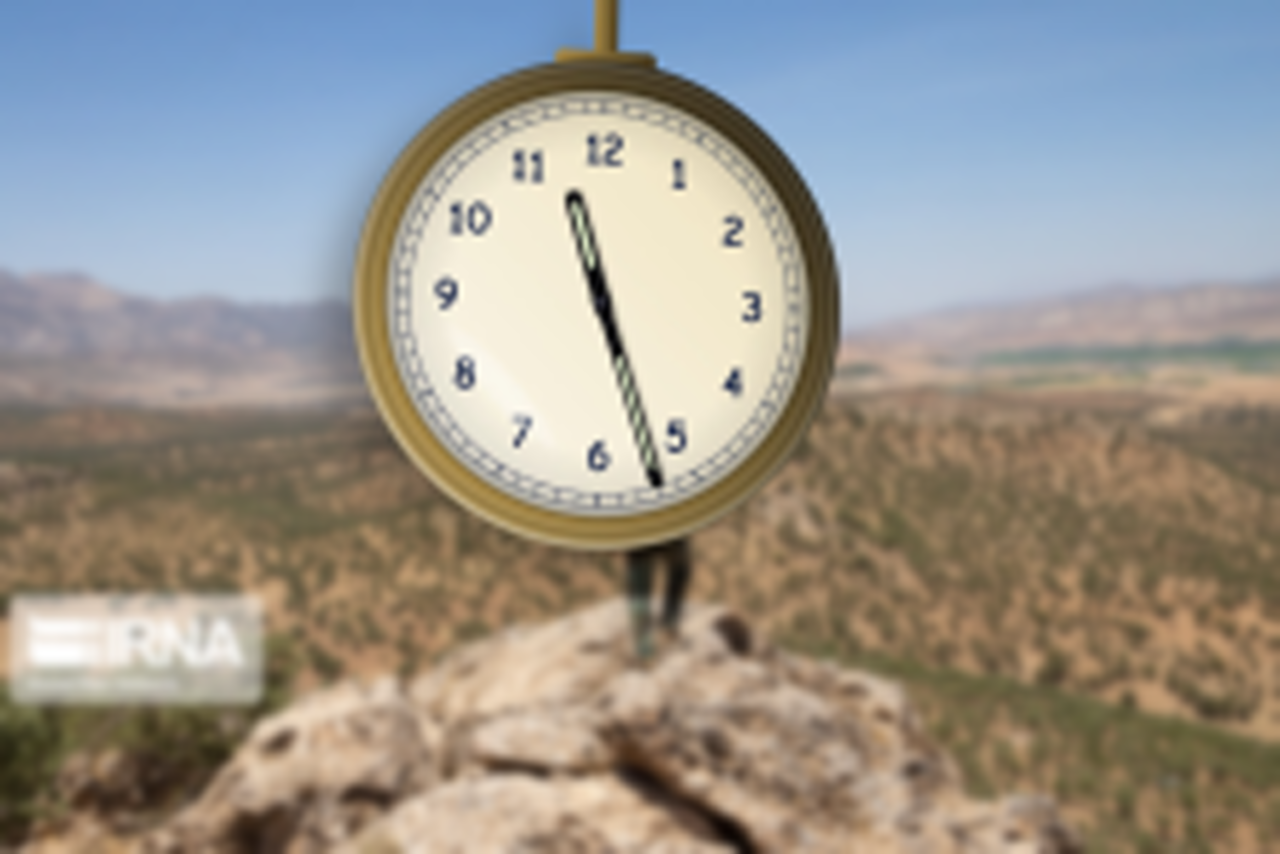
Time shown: {"hour": 11, "minute": 27}
